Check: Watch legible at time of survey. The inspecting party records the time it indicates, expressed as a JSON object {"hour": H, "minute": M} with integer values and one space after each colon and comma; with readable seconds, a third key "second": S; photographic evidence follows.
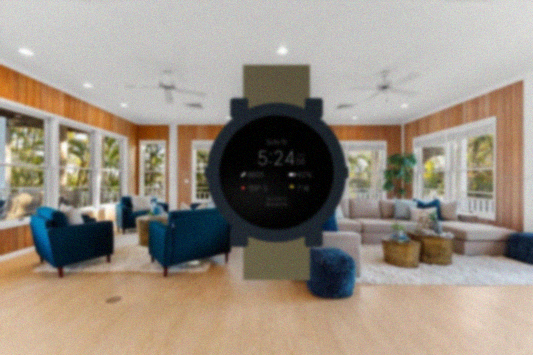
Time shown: {"hour": 5, "minute": 24}
